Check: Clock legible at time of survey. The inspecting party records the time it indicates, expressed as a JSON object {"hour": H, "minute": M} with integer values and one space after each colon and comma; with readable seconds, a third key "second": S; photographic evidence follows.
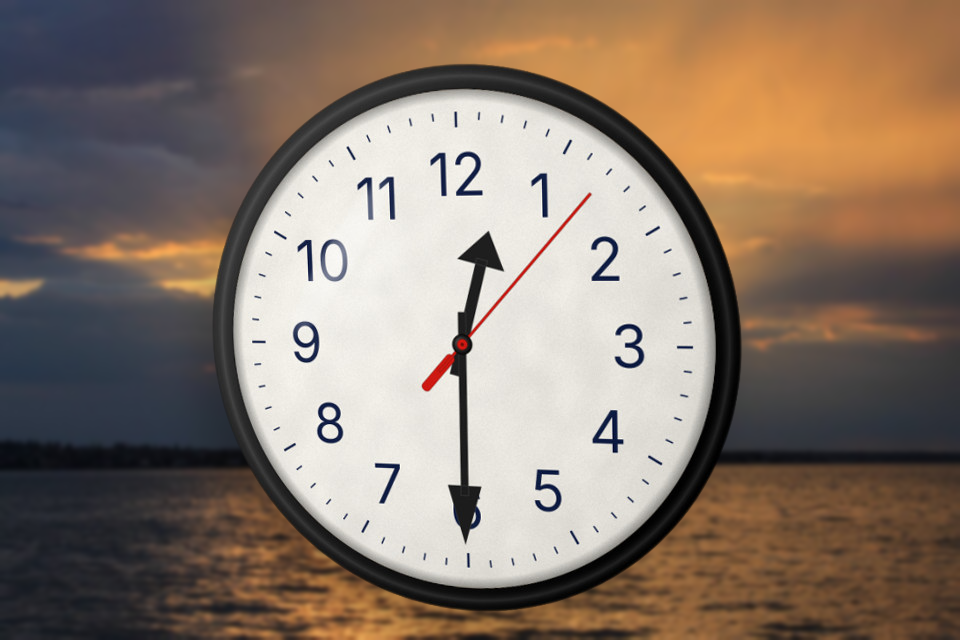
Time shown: {"hour": 12, "minute": 30, "second": 7}
